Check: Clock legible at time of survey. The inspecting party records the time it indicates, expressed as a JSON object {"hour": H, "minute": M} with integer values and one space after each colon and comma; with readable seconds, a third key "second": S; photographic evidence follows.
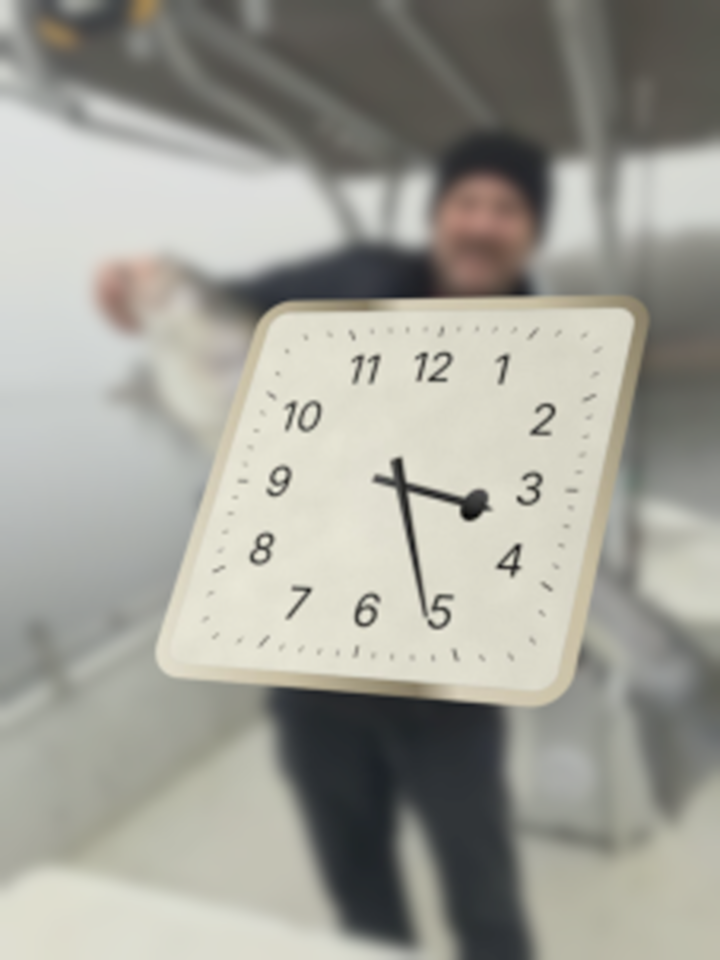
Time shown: {"hour": 3, "minute": 26}
